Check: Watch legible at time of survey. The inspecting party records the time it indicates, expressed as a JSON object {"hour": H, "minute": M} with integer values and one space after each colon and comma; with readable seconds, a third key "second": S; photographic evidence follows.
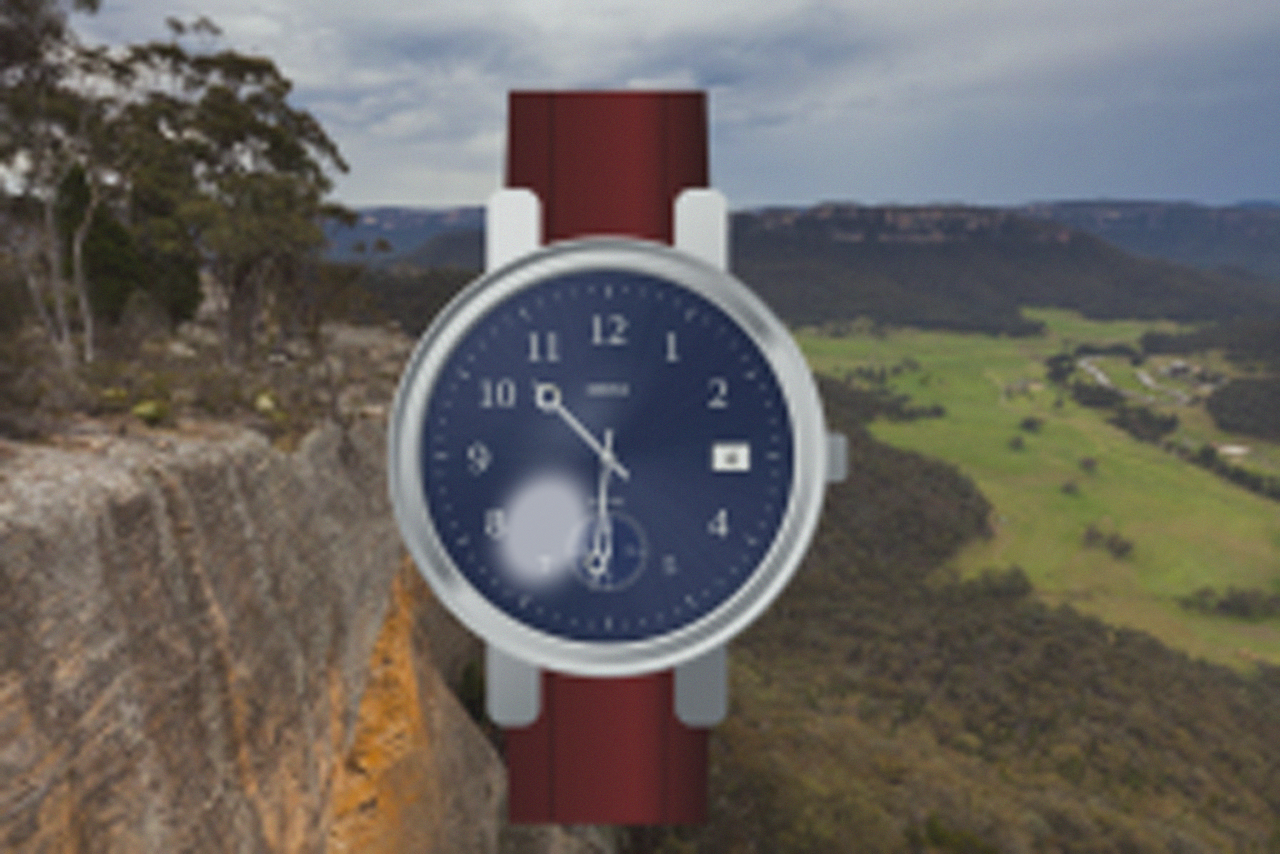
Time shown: {"hour": 10, "minute": 31}
